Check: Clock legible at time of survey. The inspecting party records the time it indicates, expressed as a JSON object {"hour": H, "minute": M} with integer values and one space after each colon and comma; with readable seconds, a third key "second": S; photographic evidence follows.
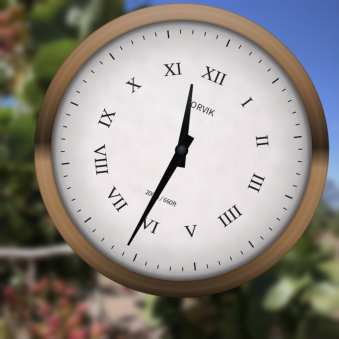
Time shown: {"hour": 11, "minute": 31}
